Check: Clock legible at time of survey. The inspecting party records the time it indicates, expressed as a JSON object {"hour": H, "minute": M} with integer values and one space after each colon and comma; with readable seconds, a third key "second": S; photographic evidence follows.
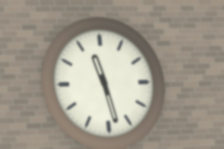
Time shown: {"hour": 11, "minute": 28}
